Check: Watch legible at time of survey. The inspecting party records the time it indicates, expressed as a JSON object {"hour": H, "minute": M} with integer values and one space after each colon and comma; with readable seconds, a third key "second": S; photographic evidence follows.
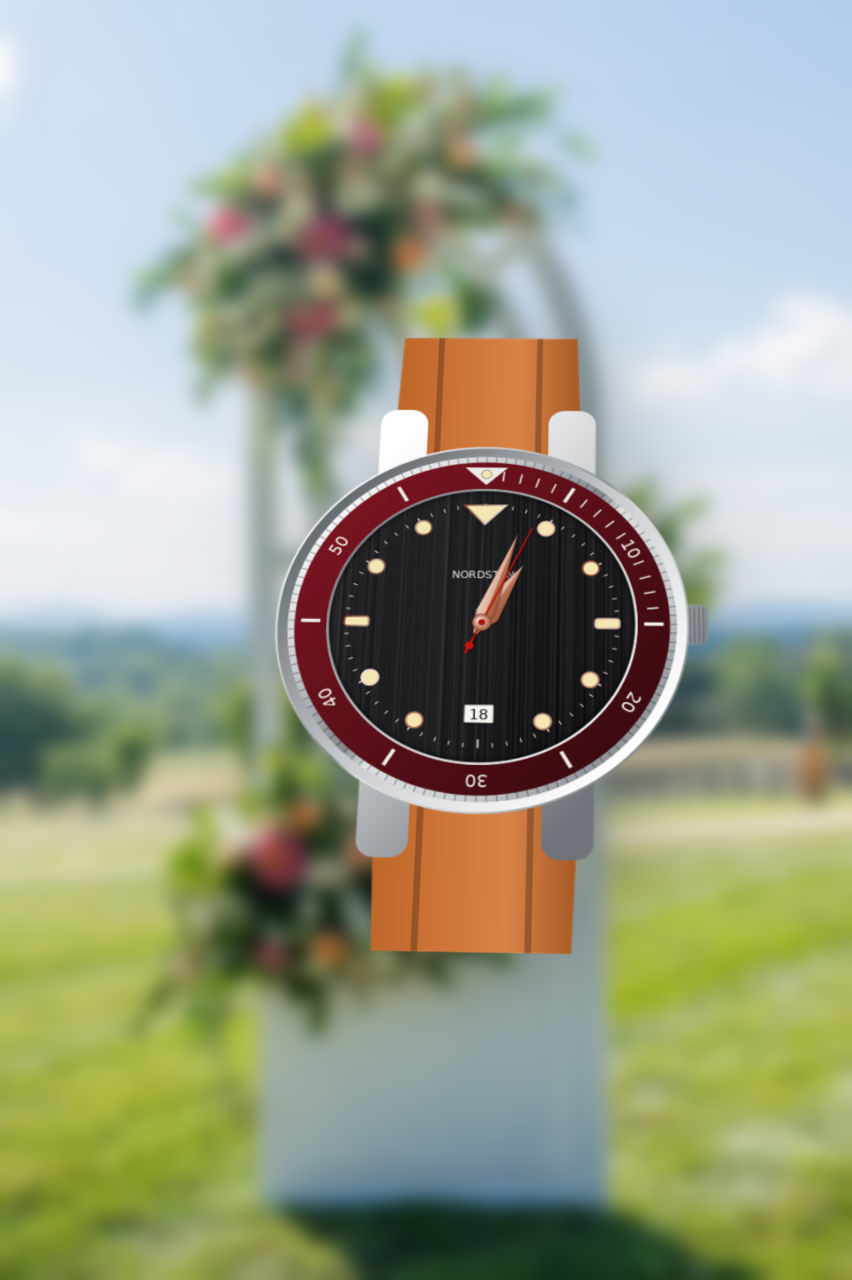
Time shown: {"hour": 1, "minute": 3, "second": 4}
